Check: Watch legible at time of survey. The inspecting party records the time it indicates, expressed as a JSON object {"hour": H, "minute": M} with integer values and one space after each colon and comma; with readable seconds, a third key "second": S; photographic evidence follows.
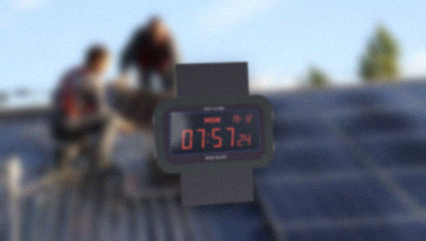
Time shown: {"hour": 7, "minute": 57}
